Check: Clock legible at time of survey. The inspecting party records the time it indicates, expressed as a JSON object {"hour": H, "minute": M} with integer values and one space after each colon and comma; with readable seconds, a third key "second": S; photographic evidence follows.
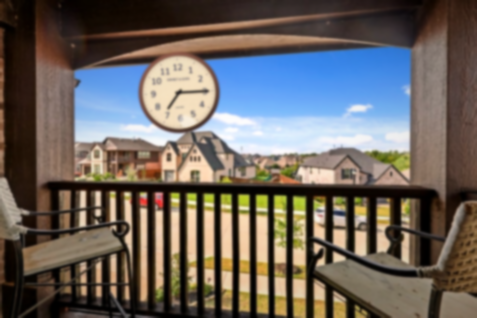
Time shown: {"hour": 7, "minute": 15}
